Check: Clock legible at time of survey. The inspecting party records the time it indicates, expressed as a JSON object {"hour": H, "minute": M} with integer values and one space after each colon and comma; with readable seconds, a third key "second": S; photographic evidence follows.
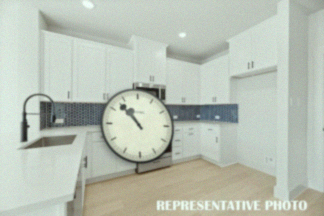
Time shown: {"hour": 10, "minute": 53}
